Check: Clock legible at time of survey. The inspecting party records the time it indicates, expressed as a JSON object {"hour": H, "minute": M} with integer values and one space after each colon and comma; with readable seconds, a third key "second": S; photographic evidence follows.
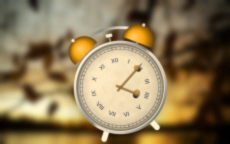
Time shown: {"hour": 4, "minute": 9}
